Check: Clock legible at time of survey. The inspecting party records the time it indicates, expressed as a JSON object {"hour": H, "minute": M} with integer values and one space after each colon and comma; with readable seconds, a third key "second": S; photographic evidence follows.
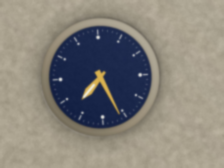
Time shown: {"hour": 7, "minute": 26}
